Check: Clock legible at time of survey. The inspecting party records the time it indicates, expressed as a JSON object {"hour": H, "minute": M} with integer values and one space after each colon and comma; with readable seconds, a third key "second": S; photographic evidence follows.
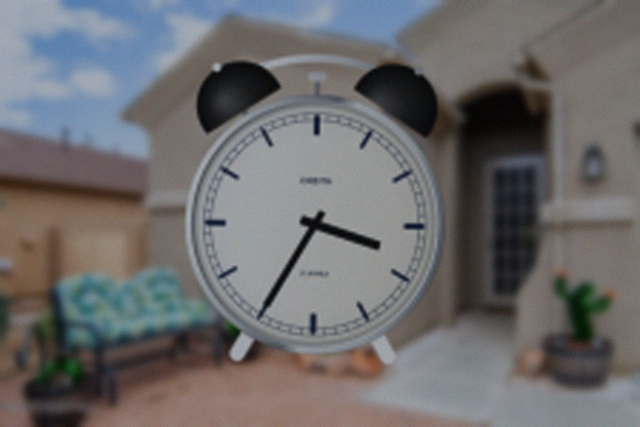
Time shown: {"hour": 3, "minute": 35}
